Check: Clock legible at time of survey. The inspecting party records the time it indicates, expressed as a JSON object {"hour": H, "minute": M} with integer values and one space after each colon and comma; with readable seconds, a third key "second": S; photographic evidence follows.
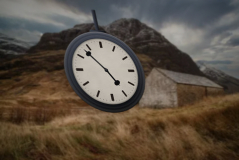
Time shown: {"hour": 4, "minute": 53}
